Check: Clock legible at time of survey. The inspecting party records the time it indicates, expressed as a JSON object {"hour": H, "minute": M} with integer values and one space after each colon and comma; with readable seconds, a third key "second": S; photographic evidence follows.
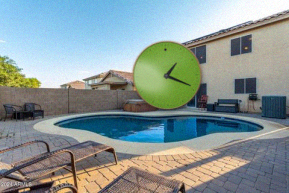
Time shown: {"hour": 1, "minute": 19}
